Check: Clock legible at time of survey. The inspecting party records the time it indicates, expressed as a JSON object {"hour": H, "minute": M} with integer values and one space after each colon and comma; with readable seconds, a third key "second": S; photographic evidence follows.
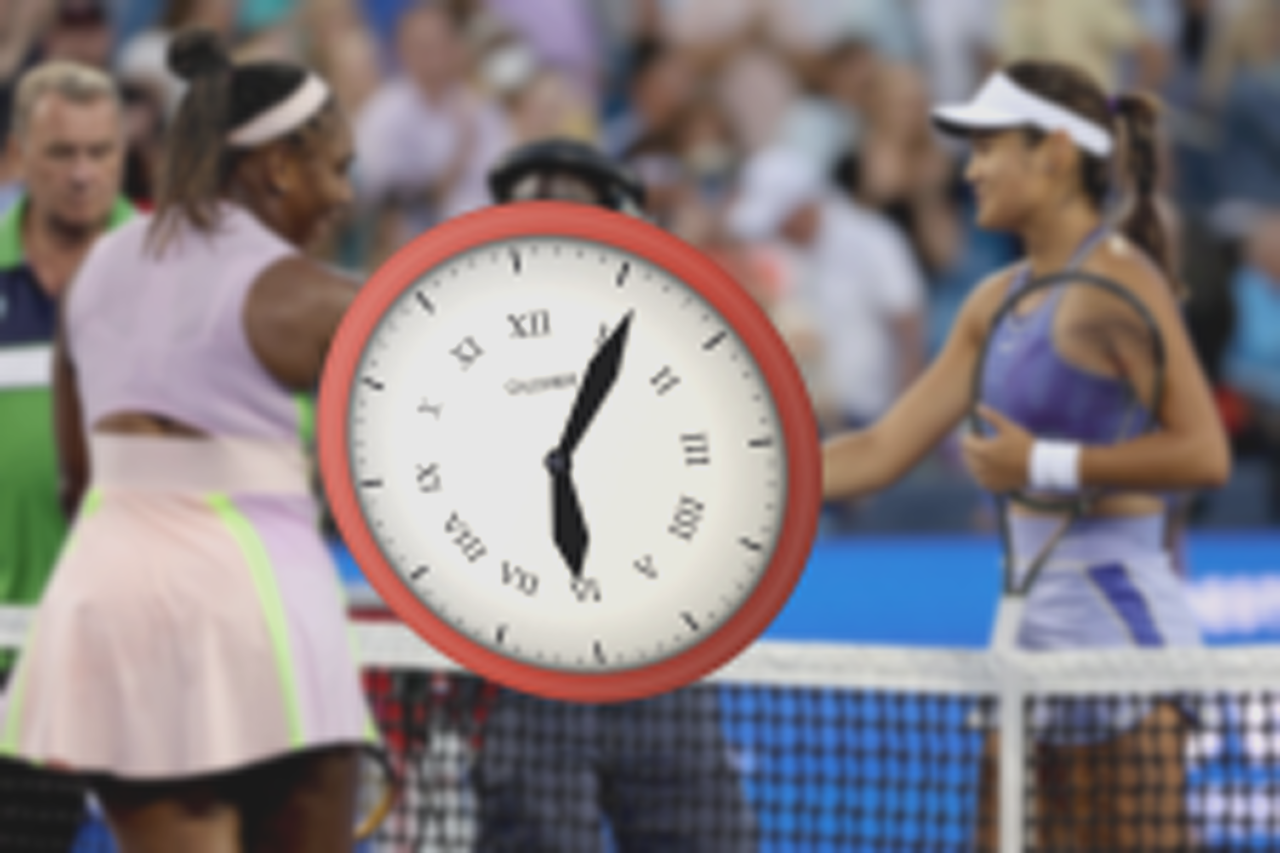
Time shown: {"hour": 6, "minute": 6}
